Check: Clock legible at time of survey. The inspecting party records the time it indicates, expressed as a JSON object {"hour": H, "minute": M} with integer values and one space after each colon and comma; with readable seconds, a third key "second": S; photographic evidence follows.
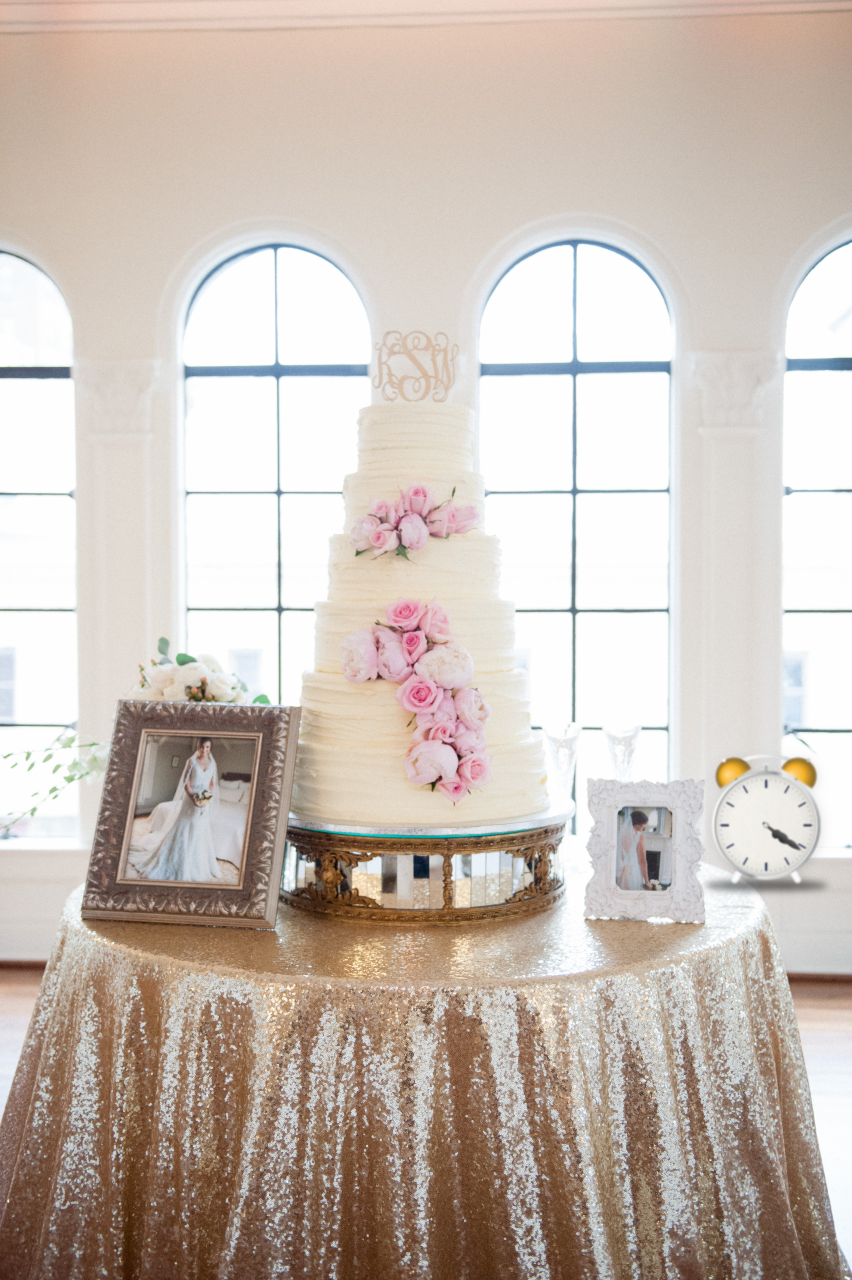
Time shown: {"hour": 4, "minute": 21}
